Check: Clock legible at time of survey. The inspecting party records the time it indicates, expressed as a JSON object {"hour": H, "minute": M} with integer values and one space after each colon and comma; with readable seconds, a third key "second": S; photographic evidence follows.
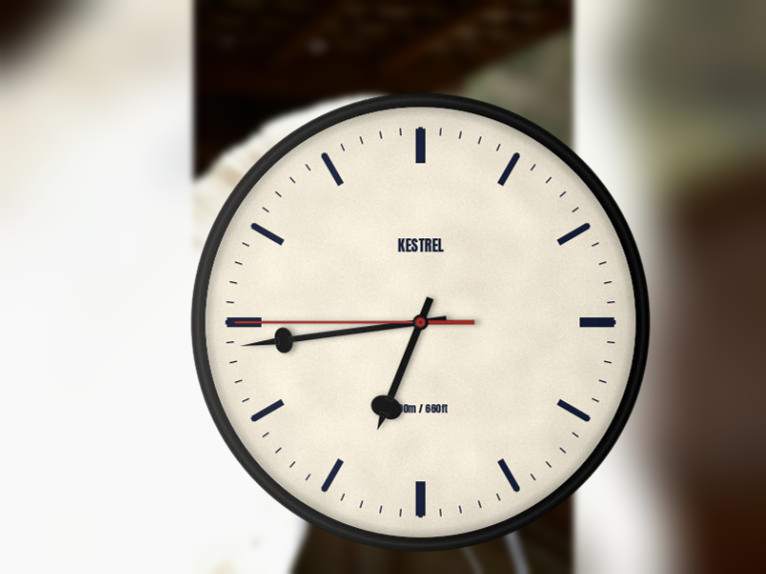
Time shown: {"hour": 6, "minute": 43, "second": 45}
